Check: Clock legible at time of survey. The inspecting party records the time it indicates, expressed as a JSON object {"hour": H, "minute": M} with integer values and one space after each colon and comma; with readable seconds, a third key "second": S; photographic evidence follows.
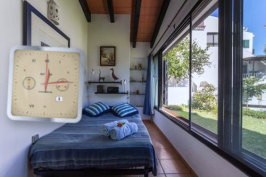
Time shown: {"hour": 12, "minute": 14}
